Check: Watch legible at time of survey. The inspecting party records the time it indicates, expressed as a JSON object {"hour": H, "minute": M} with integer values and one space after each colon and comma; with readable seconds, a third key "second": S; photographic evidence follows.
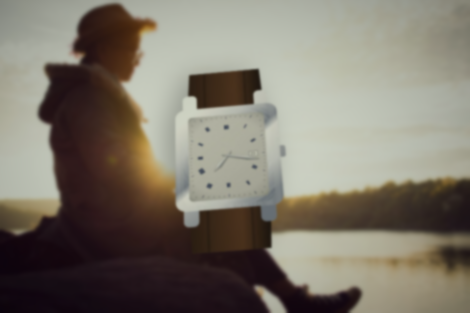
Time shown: {"hour": 7, "minute": 17}
